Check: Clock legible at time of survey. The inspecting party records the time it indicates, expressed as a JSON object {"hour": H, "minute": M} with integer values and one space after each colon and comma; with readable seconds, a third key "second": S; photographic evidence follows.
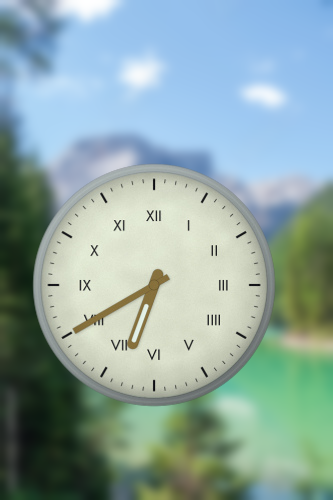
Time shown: {"hour": 6, "minute": 40}
